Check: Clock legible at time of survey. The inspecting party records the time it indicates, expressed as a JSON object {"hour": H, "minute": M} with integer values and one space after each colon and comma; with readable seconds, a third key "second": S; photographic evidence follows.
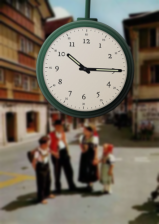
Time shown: {"hour": 10, "minute": 15}
